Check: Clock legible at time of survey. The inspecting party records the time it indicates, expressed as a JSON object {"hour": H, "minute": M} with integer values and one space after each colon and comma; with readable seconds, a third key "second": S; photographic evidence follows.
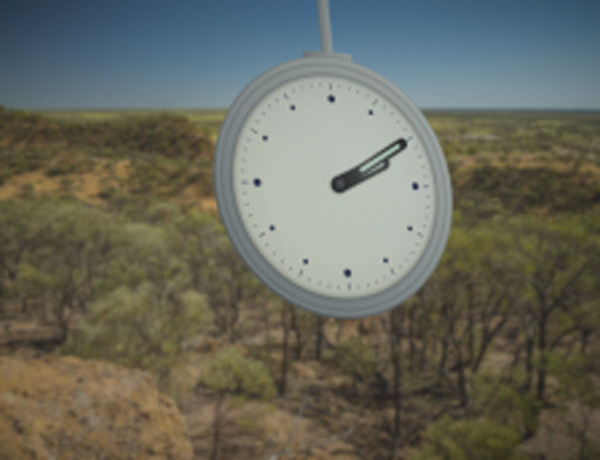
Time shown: {"hour": 2, "minute": 10}
